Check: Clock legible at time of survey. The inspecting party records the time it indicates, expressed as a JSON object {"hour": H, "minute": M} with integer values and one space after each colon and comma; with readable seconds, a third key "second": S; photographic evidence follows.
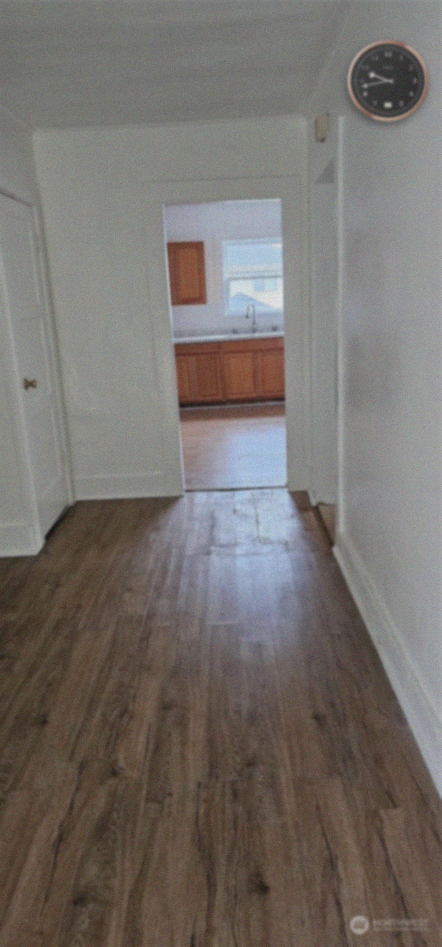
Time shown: {"hour": 9, "minute": 43}
